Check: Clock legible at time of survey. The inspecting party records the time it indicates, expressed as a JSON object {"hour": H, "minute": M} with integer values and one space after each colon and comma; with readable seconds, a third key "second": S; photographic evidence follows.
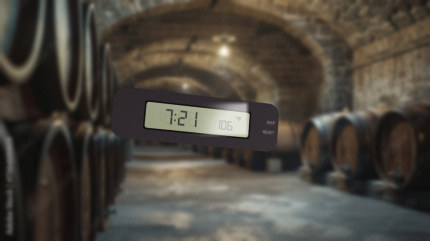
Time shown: {"hour": 7, "minute": 21}
